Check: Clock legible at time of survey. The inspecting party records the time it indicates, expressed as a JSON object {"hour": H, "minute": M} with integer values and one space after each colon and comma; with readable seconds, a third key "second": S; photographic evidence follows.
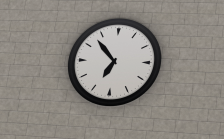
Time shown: {"hour": 6, "minute": 53}
